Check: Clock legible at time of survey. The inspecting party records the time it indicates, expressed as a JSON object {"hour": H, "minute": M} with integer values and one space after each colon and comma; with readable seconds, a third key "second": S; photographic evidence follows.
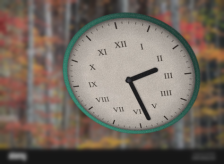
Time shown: {"hour": 2, "minute": 28}
